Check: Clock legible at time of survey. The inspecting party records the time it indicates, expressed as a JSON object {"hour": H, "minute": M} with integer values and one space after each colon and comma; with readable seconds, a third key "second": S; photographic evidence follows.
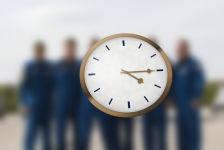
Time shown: {"hour": 4, "minute": 15}
